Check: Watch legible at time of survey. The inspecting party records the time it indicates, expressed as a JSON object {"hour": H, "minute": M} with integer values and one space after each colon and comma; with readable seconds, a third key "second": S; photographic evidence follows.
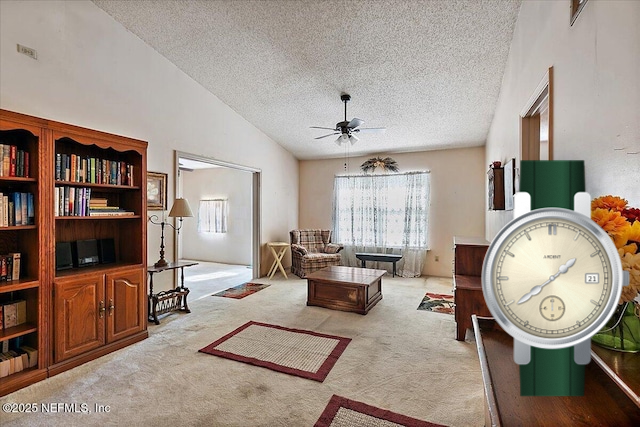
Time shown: {"hour": 1, "minute": 39}
